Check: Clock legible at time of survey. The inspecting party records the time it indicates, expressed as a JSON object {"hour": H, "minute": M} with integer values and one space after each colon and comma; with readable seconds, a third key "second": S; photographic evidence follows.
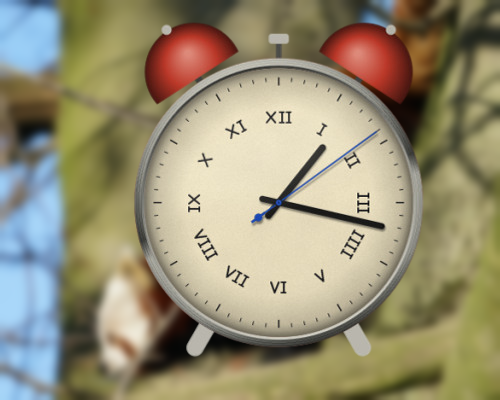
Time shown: {"hour": 1, "minute": 17, "second": 9}
